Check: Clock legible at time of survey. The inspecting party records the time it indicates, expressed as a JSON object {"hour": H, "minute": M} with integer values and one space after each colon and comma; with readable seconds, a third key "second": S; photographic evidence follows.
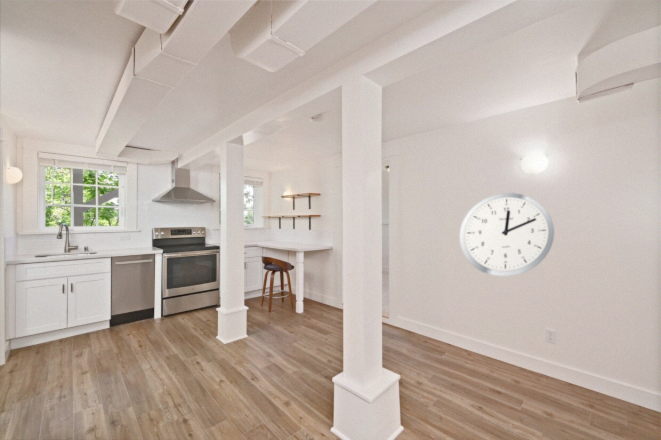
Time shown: {"hour": 12, "minute": 11}
